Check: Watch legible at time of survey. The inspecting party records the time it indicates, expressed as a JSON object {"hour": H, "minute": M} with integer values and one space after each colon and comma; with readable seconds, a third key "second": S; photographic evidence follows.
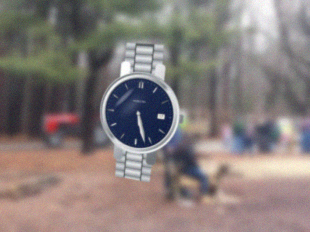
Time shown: {"hour": 5, "minute": 27}
